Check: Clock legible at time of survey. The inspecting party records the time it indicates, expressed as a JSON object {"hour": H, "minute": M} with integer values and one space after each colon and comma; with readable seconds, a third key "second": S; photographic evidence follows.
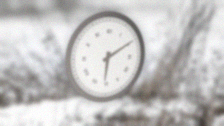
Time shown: {"hour": 6, "minute": 10}
